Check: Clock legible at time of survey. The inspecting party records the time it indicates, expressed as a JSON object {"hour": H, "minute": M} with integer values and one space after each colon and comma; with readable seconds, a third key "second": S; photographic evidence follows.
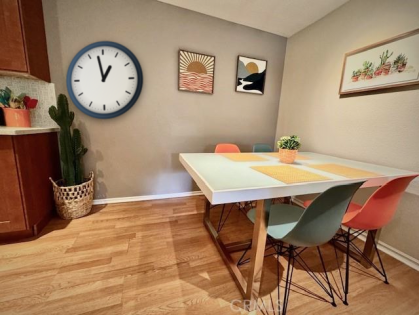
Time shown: {"hour": 12, "minute": 58}
